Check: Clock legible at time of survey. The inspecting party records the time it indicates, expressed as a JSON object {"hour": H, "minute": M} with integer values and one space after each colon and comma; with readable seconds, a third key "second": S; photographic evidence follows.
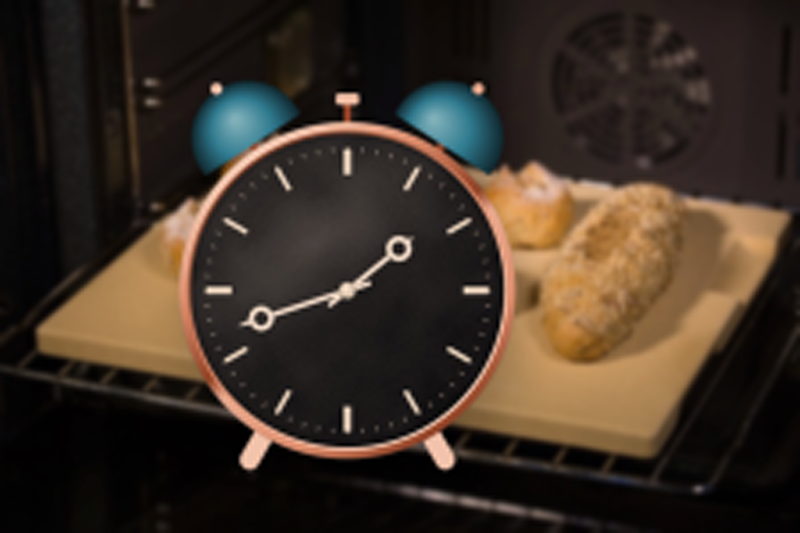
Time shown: {"hour": 1, "minute": 42}
